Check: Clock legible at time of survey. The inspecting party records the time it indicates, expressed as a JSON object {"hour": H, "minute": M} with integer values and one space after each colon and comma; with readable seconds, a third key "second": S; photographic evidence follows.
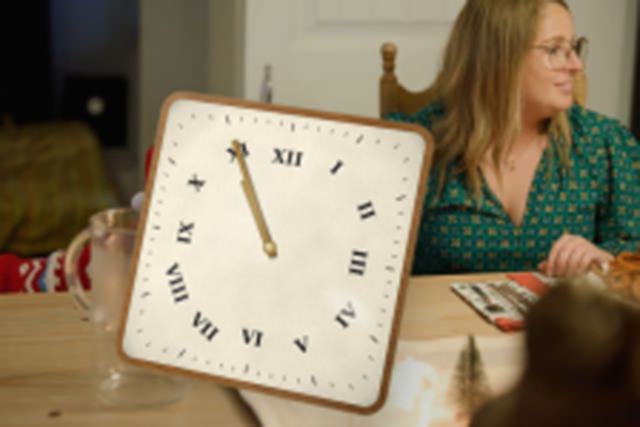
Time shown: {"hour": 10, "minute": 55}
